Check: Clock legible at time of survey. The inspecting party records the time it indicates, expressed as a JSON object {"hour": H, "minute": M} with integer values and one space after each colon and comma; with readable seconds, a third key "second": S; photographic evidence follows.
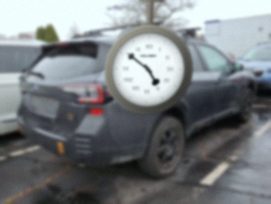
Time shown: {"hour": 4, "minute": 51}
